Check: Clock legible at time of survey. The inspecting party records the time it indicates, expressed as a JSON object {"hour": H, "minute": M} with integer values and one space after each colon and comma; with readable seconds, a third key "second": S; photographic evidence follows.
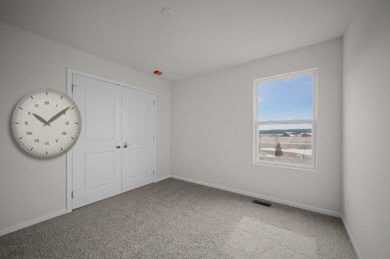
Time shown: {"hour": 10, "minute": 9}
